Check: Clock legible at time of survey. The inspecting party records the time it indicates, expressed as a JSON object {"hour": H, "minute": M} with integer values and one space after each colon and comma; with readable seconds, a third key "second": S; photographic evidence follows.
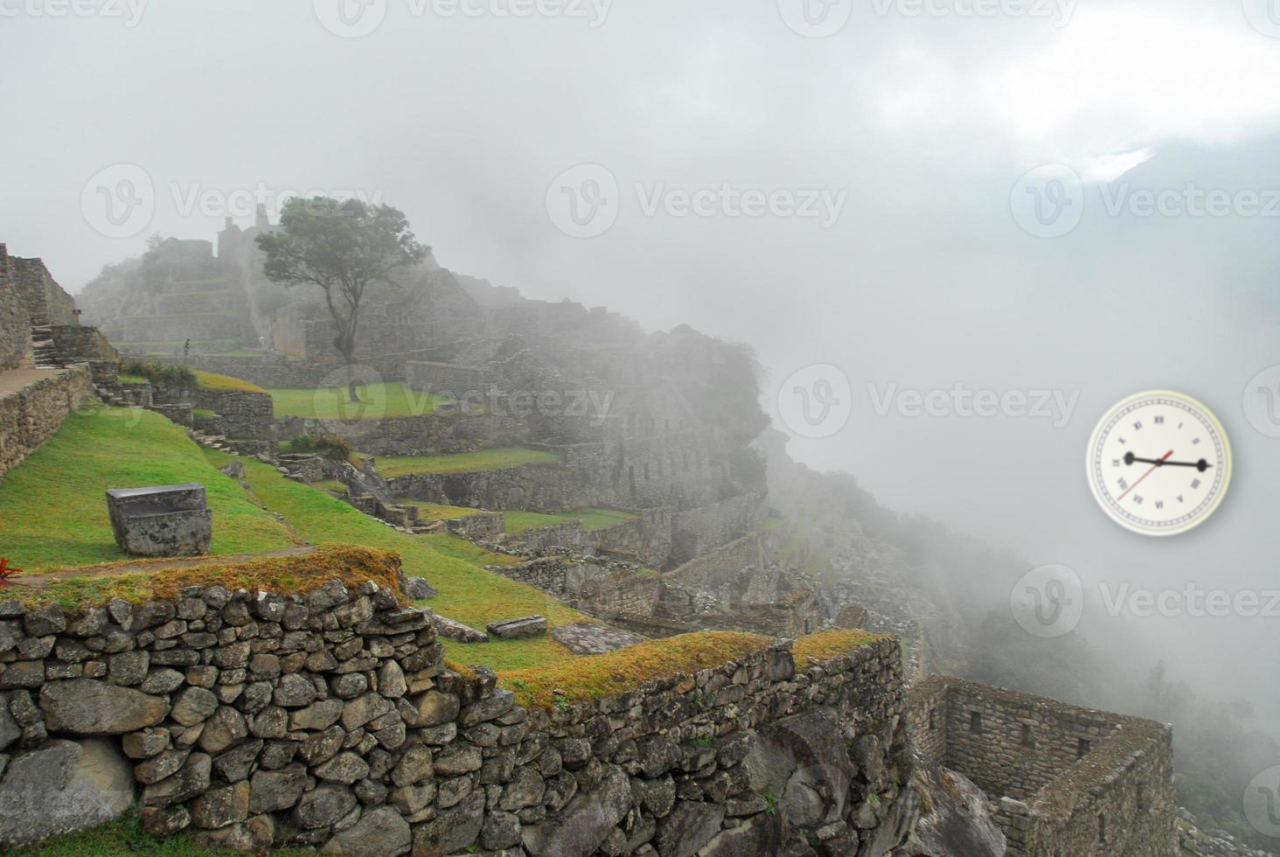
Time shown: {"hour": 9, "minute": 15, "second": 38}
